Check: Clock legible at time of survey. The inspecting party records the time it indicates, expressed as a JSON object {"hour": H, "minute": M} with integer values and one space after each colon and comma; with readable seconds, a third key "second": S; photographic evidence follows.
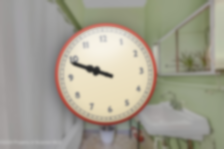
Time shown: {"hour": 9, "minute": 49}
